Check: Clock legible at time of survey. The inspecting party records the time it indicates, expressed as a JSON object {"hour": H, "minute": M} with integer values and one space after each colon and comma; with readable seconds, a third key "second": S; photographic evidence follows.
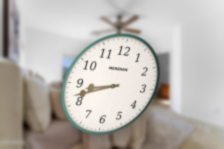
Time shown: {"hour": 8, "minute": 42}
